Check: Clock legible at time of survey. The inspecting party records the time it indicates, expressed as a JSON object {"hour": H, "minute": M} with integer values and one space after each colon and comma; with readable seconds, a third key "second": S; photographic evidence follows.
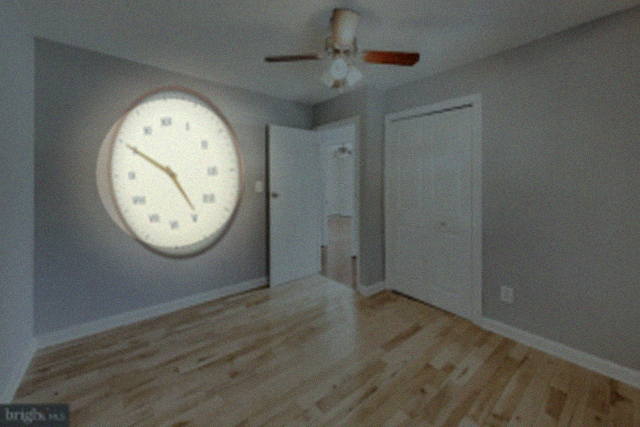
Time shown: {"hour": 4, "minute": 50}
